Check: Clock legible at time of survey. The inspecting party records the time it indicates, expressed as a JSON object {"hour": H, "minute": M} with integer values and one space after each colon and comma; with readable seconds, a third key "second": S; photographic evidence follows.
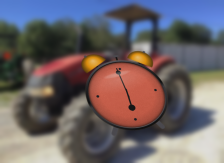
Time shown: {"hour": 5, "minute": 59}
